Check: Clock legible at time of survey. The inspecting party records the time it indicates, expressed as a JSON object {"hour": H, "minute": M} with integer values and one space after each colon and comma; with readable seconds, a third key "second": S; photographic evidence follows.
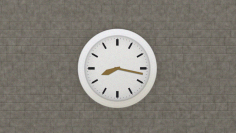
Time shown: {"hour": 8, "minute": 17}
